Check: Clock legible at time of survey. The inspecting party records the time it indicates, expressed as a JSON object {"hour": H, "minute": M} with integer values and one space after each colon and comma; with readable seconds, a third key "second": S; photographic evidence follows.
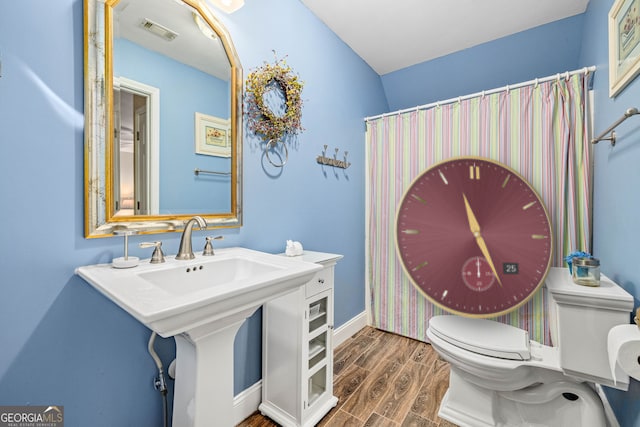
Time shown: {"hour": 11, "minute": 26}
